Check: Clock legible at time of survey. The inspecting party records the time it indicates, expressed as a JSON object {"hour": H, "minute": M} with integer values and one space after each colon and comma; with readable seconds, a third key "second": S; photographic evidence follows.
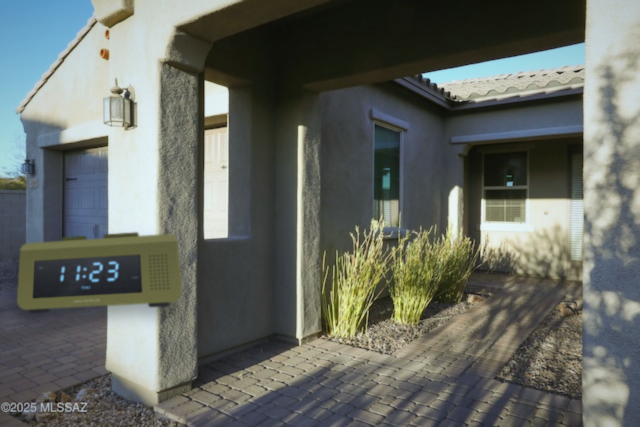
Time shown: {"hour": 11, "minute": 23}
